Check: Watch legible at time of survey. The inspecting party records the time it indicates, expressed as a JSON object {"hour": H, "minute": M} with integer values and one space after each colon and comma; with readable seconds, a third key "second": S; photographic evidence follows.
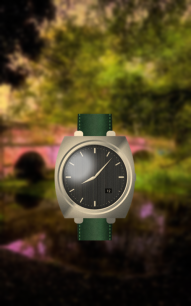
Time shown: {"hour": 8, "minute": 7}
